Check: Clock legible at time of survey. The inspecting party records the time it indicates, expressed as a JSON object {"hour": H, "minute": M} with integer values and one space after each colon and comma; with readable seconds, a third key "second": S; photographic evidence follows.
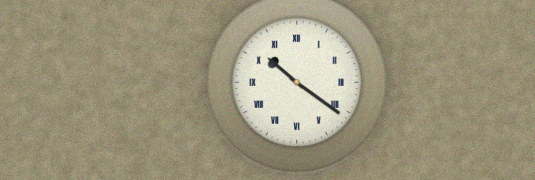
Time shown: {"hour": 10, "minute": 21}
